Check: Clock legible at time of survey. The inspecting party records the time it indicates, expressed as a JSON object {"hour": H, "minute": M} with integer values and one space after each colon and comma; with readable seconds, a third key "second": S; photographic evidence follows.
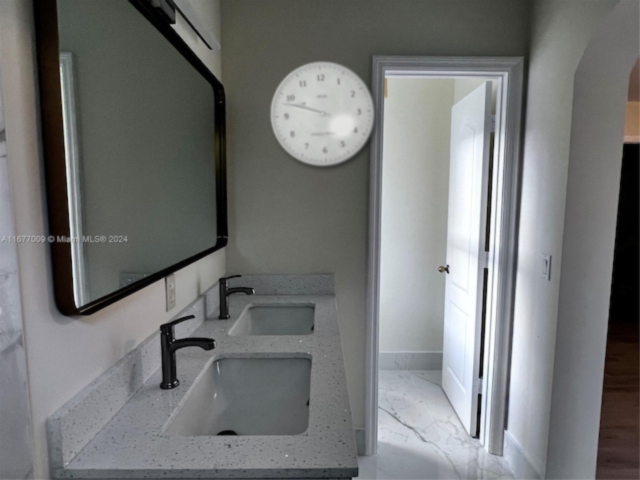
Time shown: {"hour": 9, "minute": 48}
